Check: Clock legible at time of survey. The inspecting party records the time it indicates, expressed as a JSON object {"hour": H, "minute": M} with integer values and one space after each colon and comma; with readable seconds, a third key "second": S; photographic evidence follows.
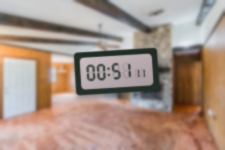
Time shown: {"hour": 0, "minute": 51, "second": 11}
